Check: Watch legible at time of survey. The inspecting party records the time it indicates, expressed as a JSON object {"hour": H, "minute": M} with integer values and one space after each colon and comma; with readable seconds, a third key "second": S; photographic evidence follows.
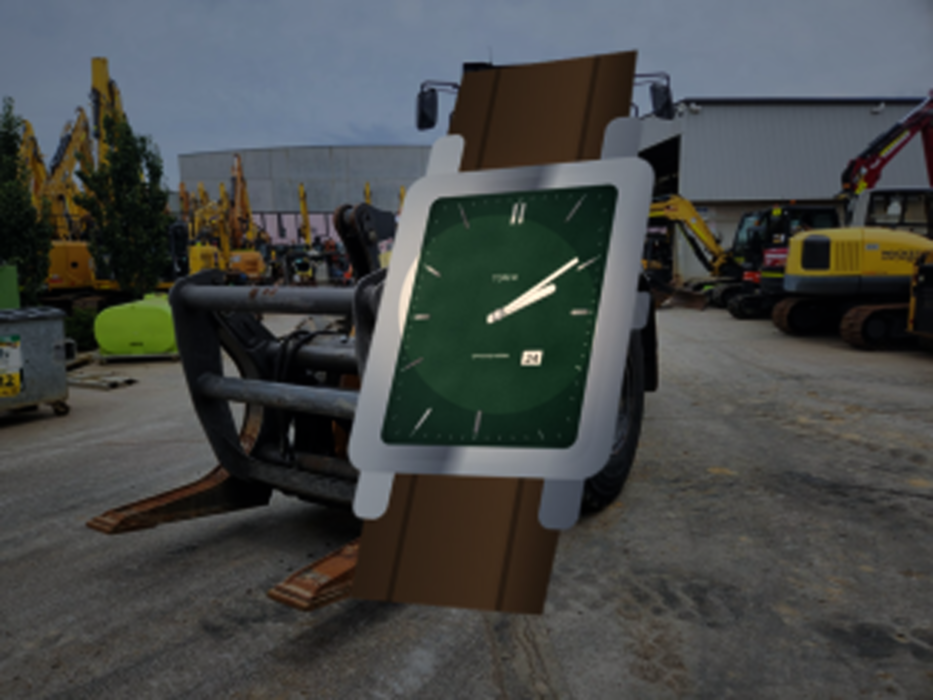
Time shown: {"hour": 2, "minute": 9}
